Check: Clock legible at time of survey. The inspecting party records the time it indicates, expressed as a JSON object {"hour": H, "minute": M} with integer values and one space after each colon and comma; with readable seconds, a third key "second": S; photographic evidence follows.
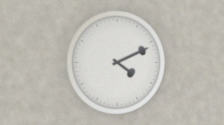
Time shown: {"hour": 4, "minute": 11}
